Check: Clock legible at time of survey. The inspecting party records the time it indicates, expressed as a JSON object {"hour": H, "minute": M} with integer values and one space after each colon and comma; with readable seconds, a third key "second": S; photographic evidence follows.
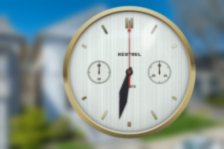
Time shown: {"hour": 6, "minute": 32}
